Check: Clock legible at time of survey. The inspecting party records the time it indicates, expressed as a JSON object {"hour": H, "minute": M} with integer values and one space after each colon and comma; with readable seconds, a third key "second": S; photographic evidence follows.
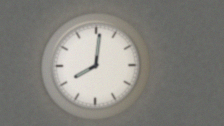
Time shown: {"hour": 8, "minute": 1}
